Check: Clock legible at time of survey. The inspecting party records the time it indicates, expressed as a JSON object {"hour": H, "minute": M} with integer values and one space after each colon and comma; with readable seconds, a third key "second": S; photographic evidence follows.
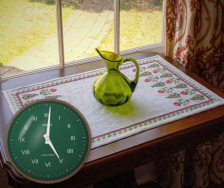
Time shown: {"hour": 5, "minute": 1}
